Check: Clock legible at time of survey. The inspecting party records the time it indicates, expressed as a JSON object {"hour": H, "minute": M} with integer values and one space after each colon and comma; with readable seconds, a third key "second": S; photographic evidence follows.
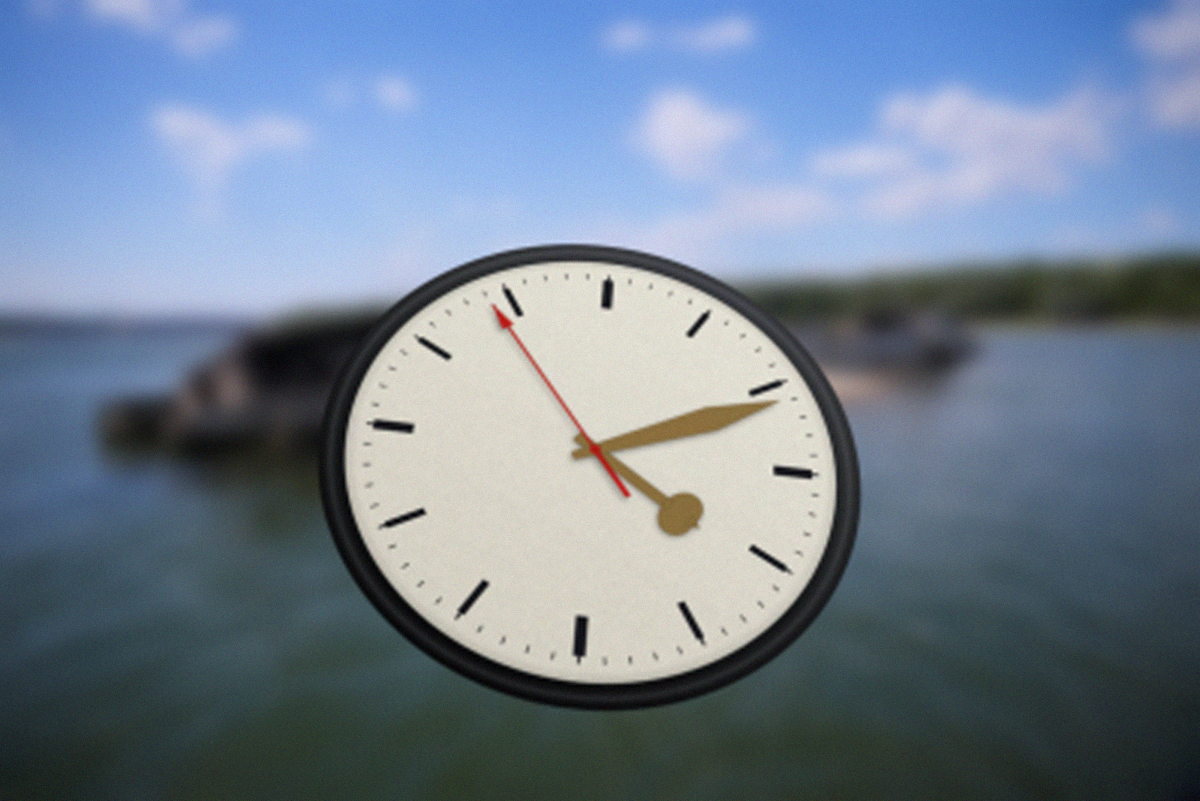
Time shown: {"hour": 4, "minute": 10, "second": 54}
